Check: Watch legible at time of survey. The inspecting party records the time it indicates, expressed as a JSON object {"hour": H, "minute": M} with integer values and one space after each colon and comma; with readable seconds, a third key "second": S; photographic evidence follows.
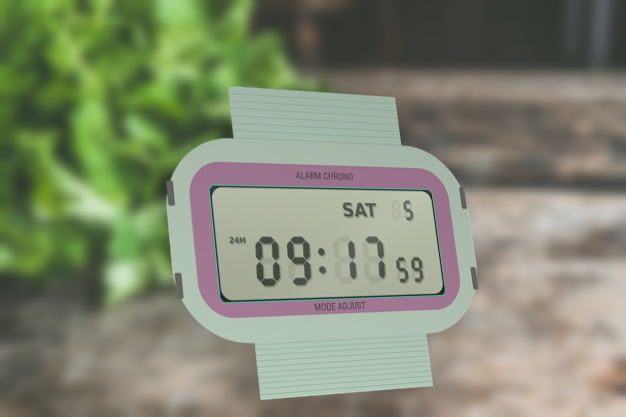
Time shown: {"hour": 9, "minute": 17, "second": 59}
